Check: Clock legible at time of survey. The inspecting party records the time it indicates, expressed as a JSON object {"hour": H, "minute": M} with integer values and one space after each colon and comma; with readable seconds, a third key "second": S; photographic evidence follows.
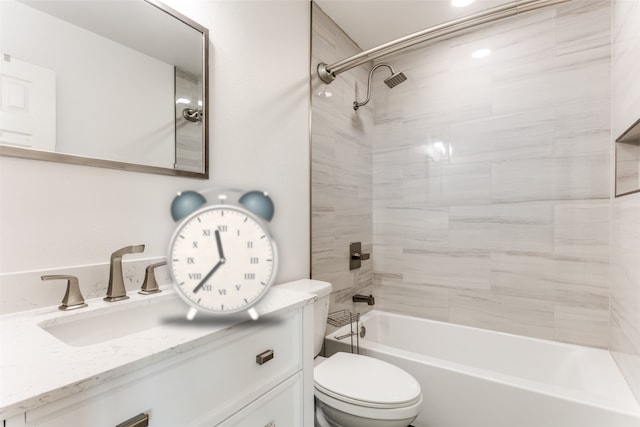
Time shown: {"hour": 11, "minute": 37}
